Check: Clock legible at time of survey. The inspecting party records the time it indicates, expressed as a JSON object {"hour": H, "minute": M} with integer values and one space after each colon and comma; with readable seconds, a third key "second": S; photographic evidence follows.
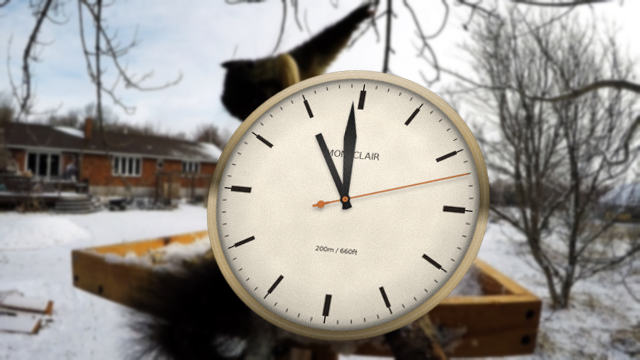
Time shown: {"hour": 10, "minute": 59, "second": 12}
